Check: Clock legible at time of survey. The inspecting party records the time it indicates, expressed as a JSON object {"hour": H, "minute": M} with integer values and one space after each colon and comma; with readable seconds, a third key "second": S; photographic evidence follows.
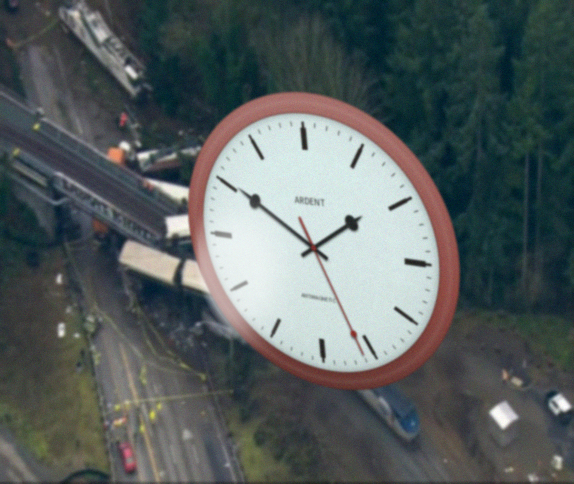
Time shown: {"hour": 1, "minute": 50, "second": 26}
